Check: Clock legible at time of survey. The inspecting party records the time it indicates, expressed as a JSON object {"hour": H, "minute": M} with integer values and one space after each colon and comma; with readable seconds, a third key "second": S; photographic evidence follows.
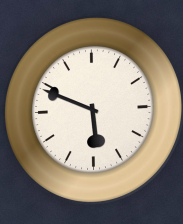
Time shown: {"hour": 5, "minute": 49}
